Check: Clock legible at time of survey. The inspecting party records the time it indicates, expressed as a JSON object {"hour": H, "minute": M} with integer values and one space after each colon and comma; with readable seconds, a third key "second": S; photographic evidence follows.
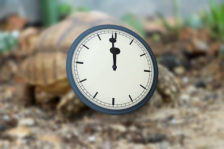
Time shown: {"hour": 11, "minute": 59}
